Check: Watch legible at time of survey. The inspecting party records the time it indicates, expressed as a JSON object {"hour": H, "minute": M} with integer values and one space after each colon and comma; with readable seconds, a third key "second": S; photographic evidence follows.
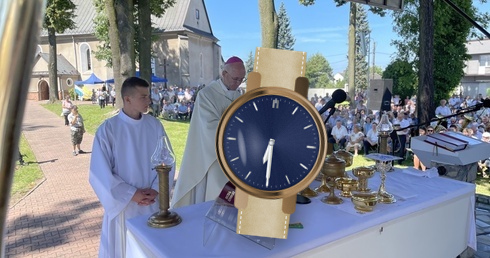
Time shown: {"hour": 6, "minute": 30}
